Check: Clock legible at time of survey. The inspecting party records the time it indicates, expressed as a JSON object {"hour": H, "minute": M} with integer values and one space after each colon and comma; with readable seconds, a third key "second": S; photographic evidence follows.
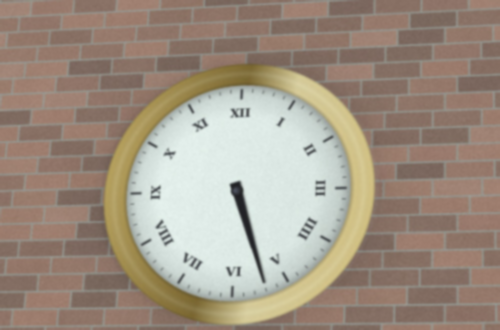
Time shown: {"hour": 5, "minute": 27}
